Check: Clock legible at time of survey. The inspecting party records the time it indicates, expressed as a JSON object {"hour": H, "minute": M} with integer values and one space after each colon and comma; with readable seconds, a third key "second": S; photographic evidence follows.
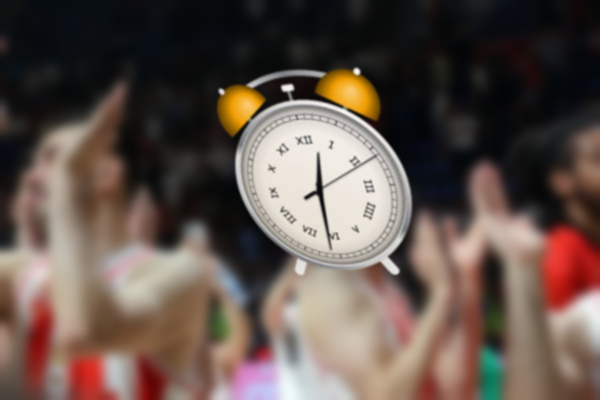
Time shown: {"hour": 12, "minute": 31, "second": 11}
